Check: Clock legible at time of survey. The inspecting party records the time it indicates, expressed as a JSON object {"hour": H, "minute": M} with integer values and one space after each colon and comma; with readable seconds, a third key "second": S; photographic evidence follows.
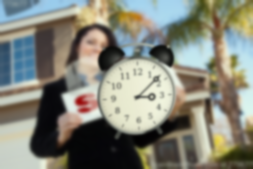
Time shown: {"hour": 3, "minute": 8}
